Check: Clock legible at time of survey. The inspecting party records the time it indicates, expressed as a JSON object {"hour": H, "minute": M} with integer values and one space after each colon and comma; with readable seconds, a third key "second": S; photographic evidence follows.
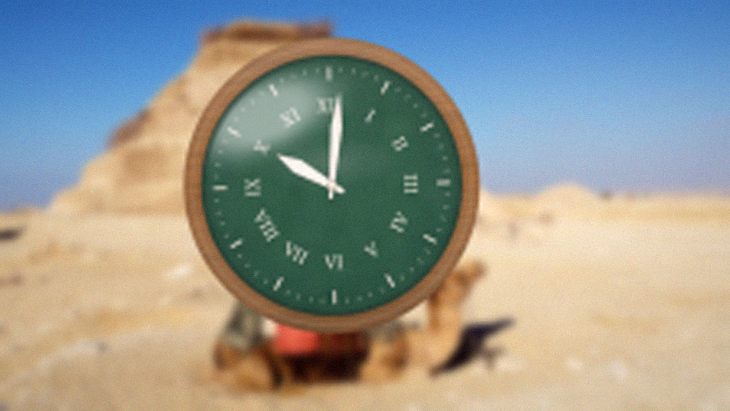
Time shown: {"hour": 10, "minute": 1}
